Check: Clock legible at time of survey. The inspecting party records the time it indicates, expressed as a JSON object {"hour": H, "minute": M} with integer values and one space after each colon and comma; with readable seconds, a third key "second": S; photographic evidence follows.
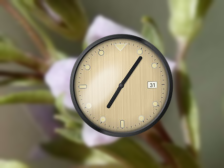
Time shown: {"hour": 7, "minute": 6}
